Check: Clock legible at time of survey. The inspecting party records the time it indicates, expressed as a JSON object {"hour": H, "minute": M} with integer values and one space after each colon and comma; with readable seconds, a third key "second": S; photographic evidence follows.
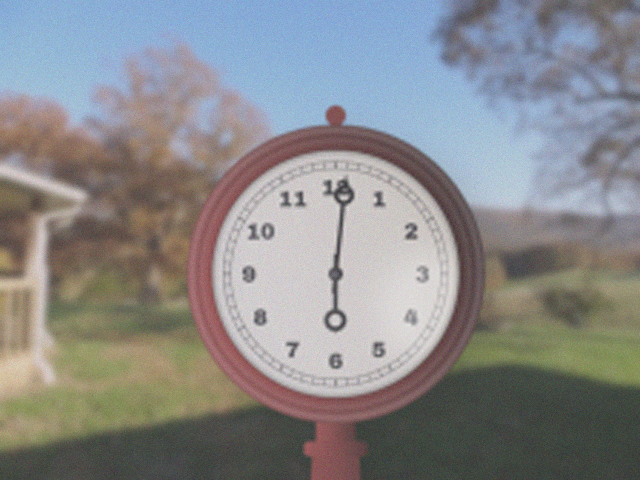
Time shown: {"hour": 6, "minute": 1}
